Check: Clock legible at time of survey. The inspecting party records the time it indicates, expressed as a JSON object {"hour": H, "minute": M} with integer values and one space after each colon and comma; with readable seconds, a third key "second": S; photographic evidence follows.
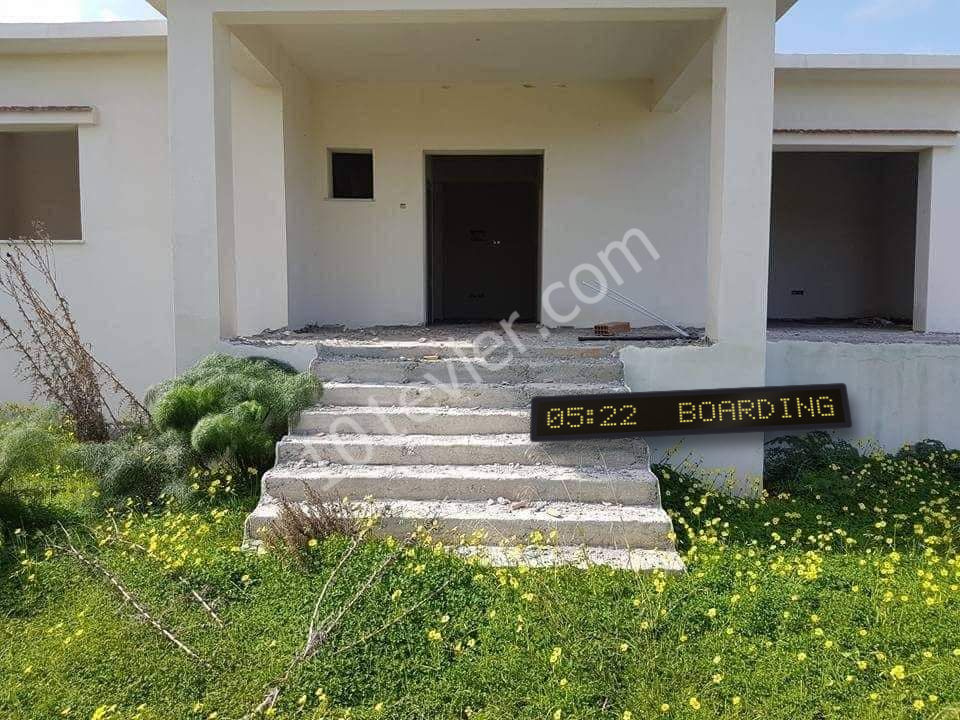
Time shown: {"hour": 5, "minute": 22}
